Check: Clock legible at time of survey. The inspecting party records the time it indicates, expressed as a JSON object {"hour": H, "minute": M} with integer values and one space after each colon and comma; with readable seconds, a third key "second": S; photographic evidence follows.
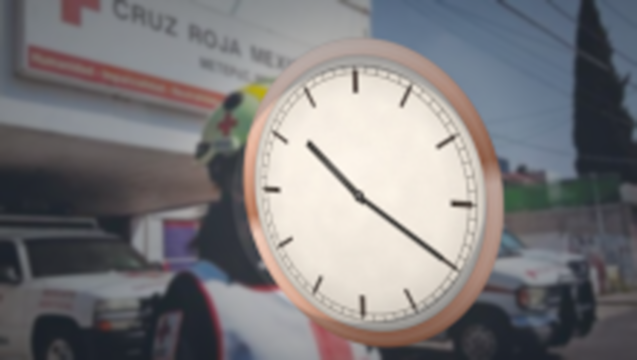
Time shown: {"hour": 10, "minute": 20}
